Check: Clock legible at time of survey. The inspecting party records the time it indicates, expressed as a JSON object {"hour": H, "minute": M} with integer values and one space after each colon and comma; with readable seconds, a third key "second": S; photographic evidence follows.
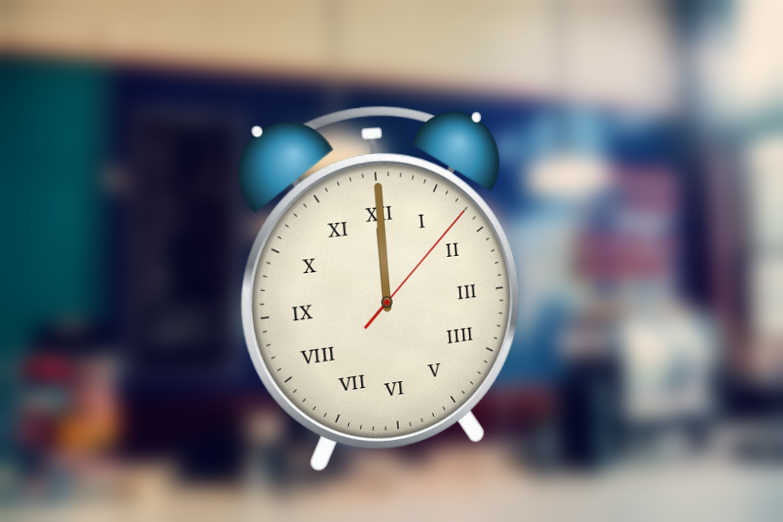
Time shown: {"hour": 12, "minute": 0, "second": 8}
